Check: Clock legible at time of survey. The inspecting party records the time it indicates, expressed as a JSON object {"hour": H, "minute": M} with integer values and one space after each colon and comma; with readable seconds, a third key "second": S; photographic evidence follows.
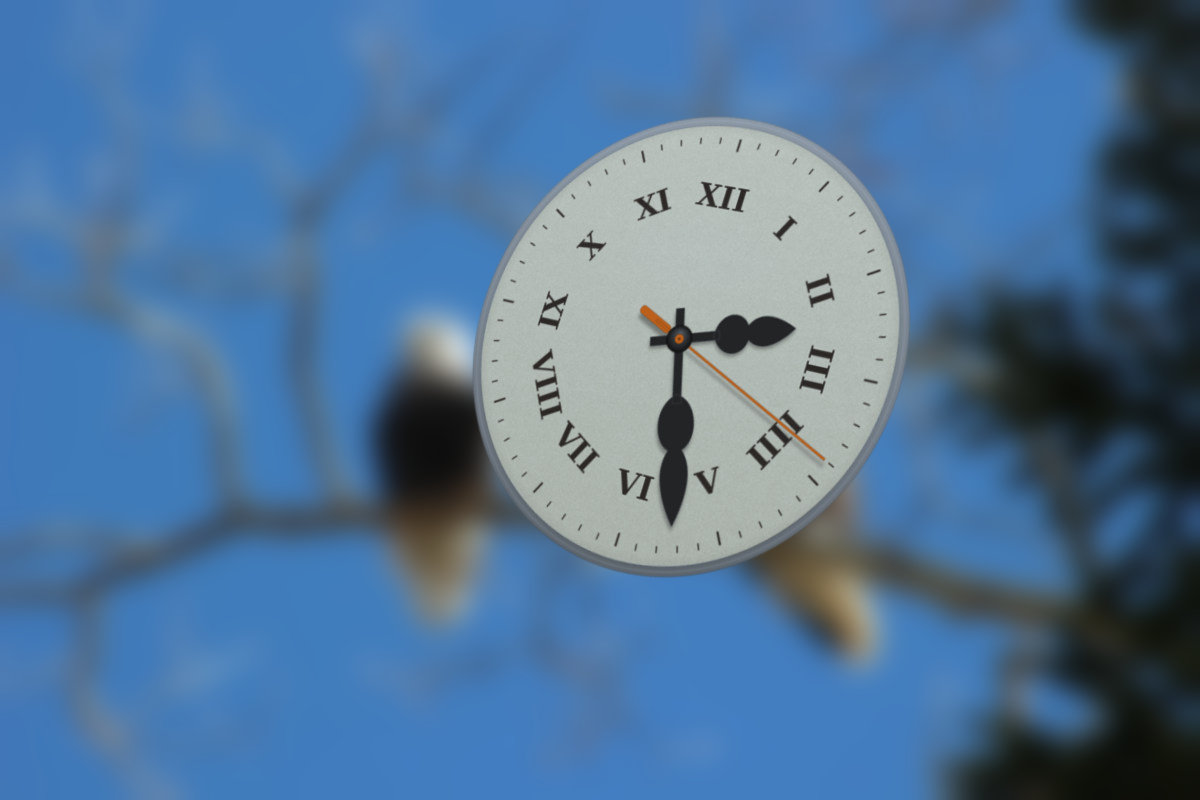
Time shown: {"hour": 2, "minute": 27, "second": 19}
